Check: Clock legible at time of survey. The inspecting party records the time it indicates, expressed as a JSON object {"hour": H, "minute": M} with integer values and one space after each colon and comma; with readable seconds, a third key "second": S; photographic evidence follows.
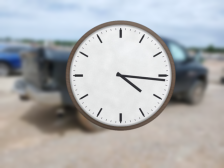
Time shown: {"hour": 4, "minute": 16}
